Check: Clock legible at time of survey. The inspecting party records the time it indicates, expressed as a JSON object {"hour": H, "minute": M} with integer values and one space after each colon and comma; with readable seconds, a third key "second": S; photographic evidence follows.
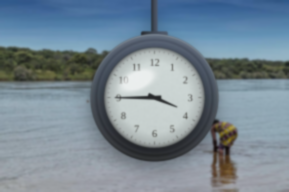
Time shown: {"hour": 3, "minute": 45}
